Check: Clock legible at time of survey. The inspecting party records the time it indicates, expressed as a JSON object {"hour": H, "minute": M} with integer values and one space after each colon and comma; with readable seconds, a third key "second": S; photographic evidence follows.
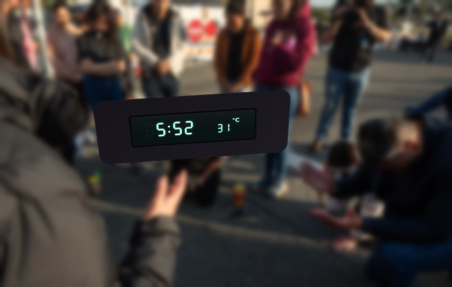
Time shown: {"hour": 5, "minute": 52}
